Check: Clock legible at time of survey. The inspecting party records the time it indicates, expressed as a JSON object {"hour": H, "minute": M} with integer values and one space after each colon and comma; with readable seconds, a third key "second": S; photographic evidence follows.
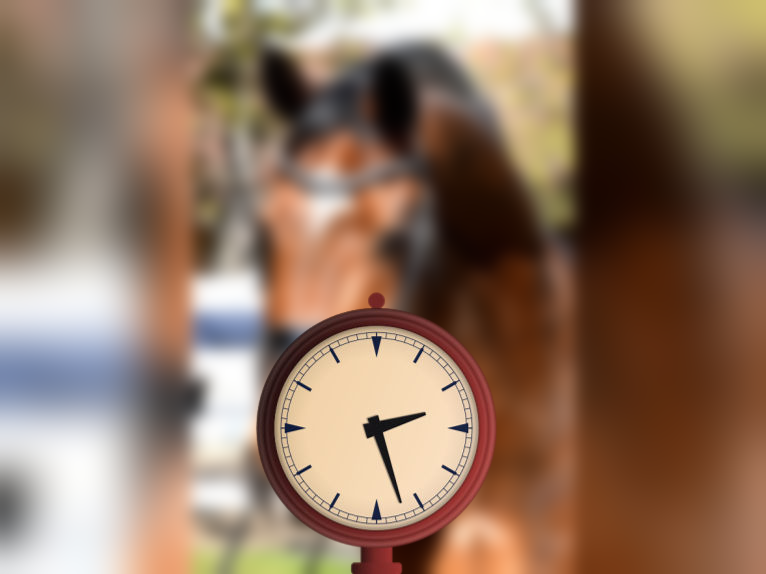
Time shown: {"hour": 2, "minute": 27}
